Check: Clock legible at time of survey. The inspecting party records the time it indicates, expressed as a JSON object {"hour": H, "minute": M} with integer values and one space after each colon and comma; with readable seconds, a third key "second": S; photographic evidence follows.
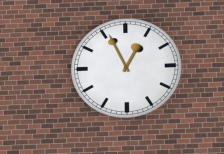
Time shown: {"hour": 12, "minute": 56}
